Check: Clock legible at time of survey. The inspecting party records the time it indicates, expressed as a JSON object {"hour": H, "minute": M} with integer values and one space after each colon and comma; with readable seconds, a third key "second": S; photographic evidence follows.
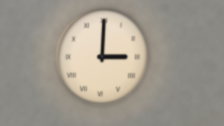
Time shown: {"hour": 3, "minute": 0}
